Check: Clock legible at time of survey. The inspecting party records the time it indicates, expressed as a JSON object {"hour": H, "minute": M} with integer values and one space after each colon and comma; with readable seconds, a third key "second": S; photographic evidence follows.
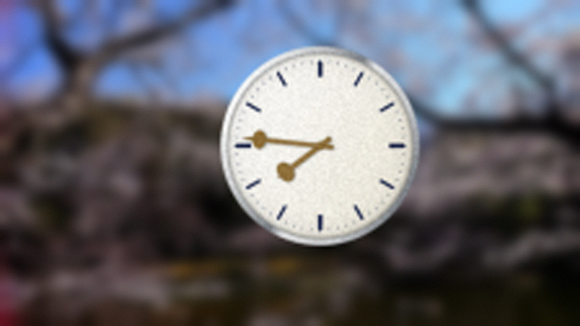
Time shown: {"hour": 7, "minute": 46}
